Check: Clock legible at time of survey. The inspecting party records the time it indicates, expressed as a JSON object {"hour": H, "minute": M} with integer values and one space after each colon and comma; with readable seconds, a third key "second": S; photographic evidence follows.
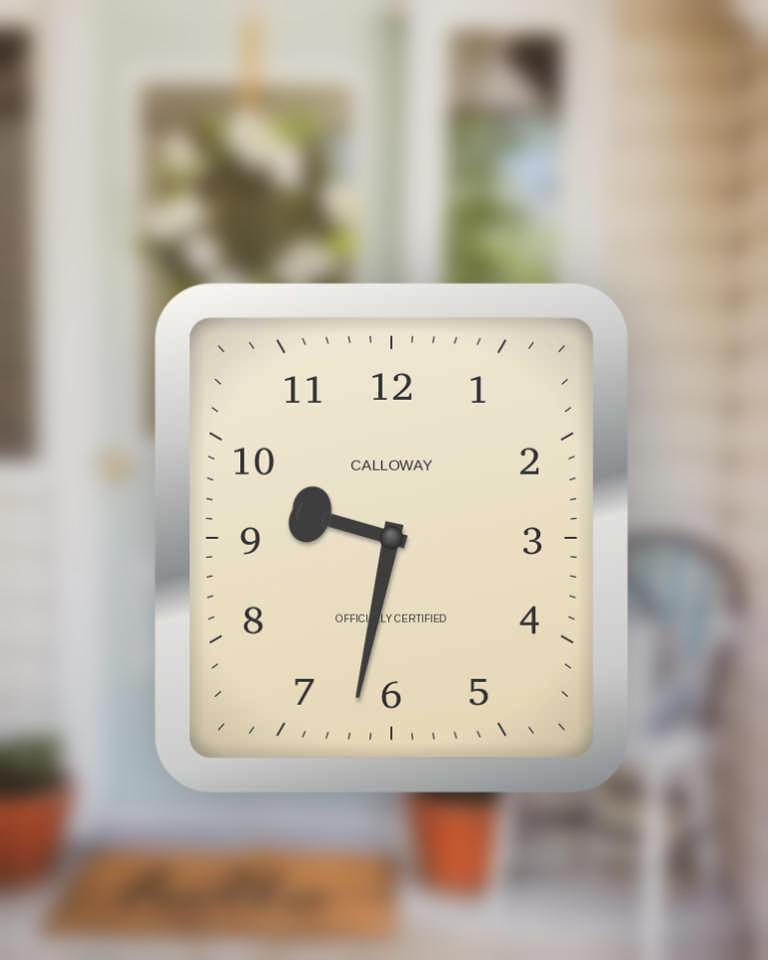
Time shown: {"hour": 9, "minute": 32}
